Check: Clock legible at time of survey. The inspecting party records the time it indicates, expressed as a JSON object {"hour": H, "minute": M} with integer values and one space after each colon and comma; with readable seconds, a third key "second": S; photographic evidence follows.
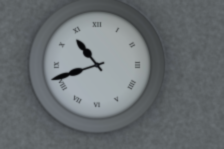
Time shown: {"hour": 10, "minute": 42}
